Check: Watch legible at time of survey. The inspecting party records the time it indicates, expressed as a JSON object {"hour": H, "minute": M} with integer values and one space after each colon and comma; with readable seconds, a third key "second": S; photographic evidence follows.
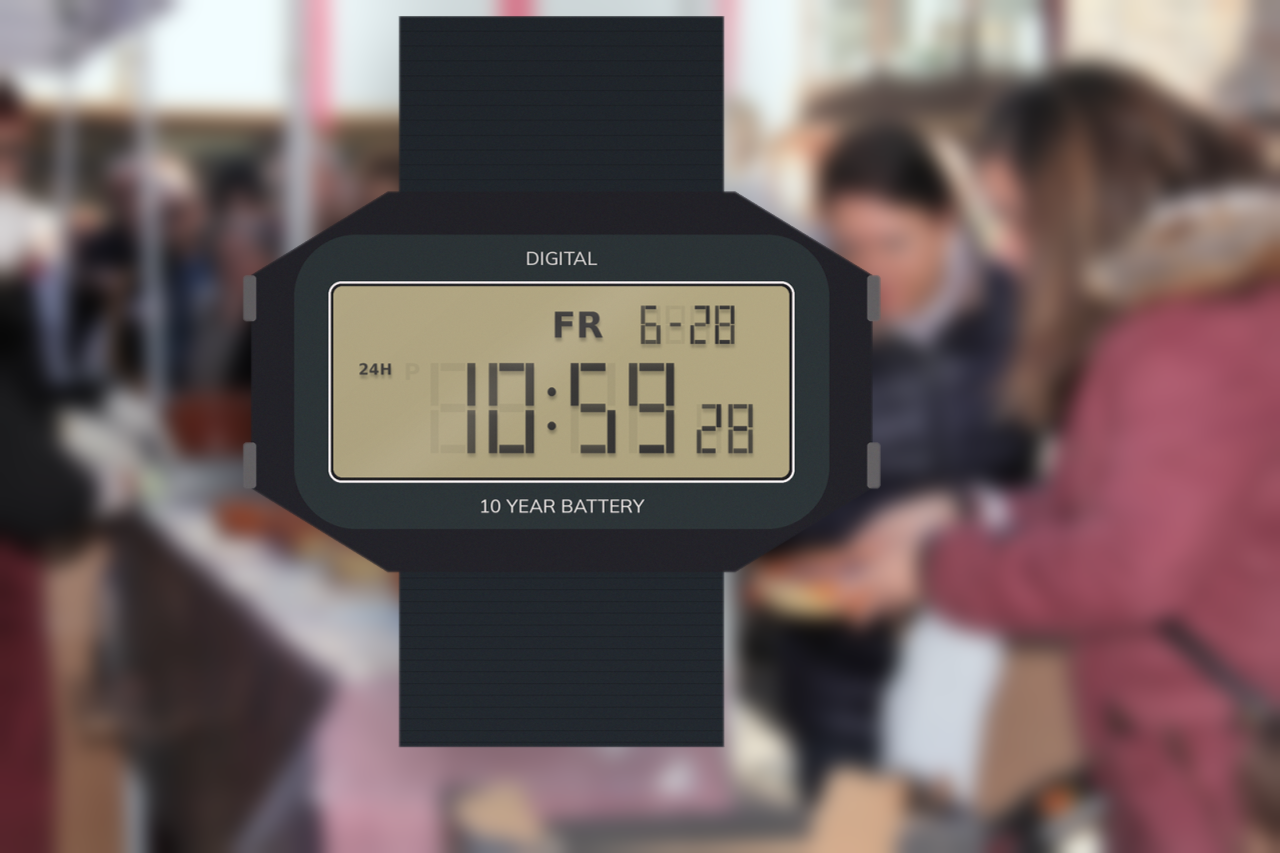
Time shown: {"hour": 10, "minute": 59, "second": 28}
